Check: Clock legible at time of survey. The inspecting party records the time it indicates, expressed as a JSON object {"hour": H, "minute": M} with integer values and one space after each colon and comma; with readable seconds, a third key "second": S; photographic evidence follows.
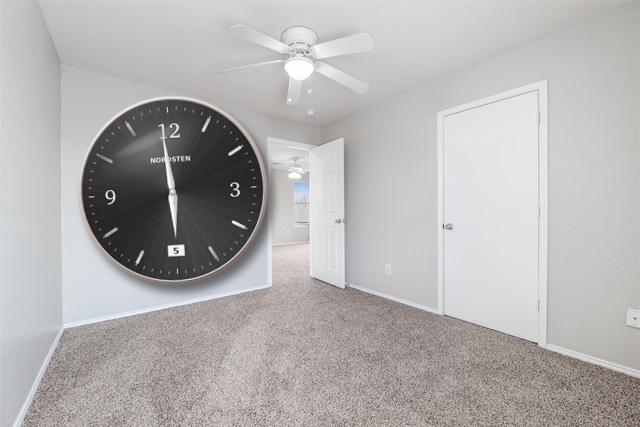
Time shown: {"hour": 5, "minute": 59}
